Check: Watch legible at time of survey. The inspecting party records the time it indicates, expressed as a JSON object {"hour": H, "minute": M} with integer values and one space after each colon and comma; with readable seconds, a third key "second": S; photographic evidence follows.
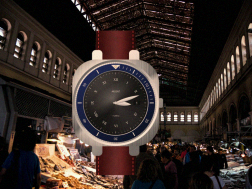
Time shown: {"hour": 3, "minute": 12}
